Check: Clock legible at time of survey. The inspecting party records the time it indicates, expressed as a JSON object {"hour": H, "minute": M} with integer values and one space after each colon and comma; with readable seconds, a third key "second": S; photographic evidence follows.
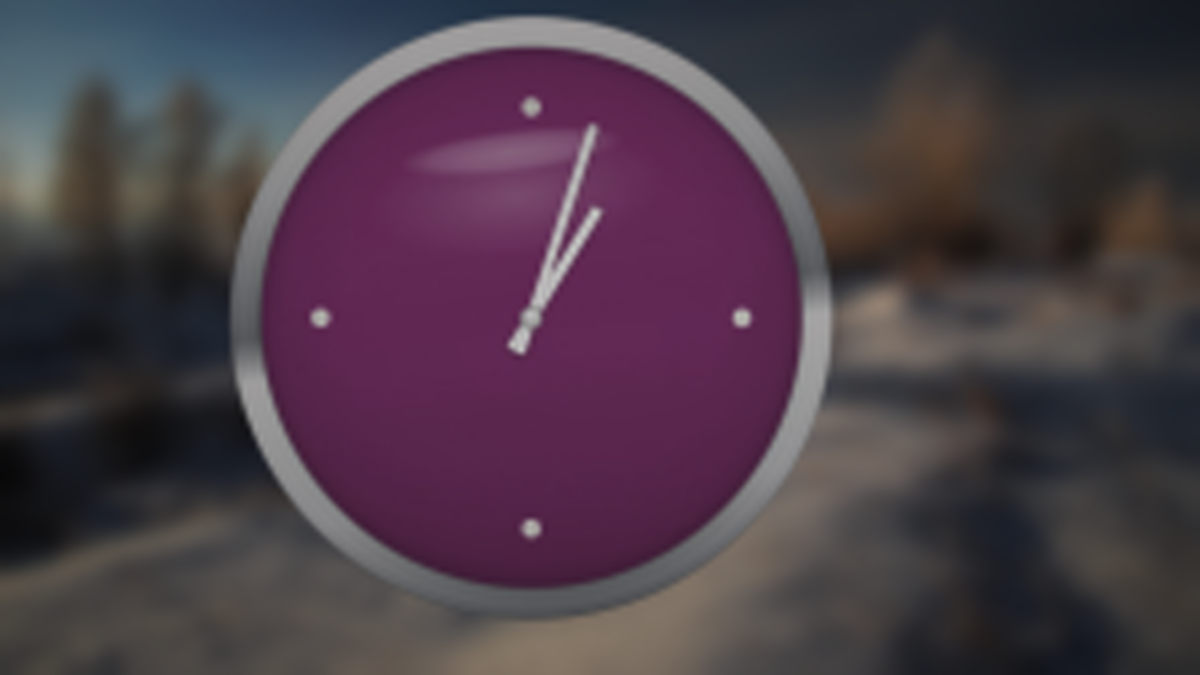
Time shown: {"hour": 1, "minute": 3}
